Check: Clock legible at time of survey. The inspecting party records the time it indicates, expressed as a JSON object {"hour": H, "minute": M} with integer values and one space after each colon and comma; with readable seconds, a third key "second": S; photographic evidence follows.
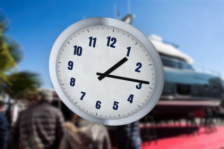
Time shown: {"hour": 1, "minute": 14}
